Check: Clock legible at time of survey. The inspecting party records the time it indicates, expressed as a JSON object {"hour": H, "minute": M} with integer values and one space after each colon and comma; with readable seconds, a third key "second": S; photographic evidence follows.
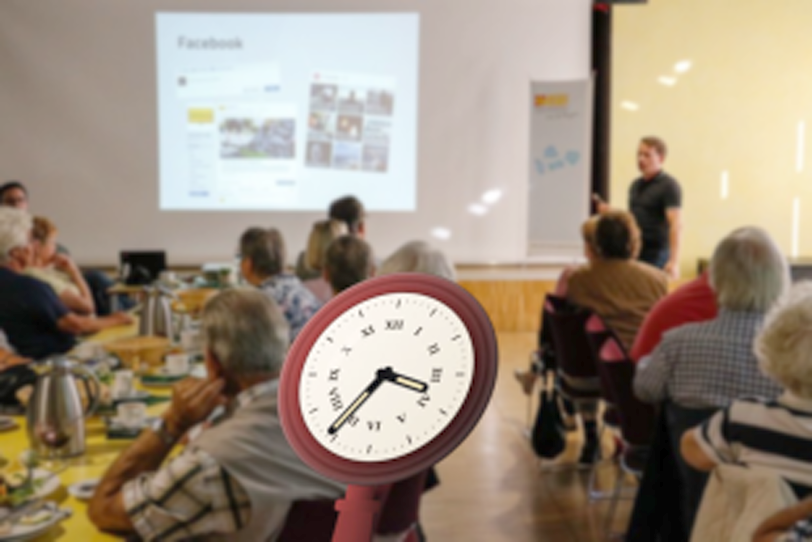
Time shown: {"hour": 3, "minute": 36}
